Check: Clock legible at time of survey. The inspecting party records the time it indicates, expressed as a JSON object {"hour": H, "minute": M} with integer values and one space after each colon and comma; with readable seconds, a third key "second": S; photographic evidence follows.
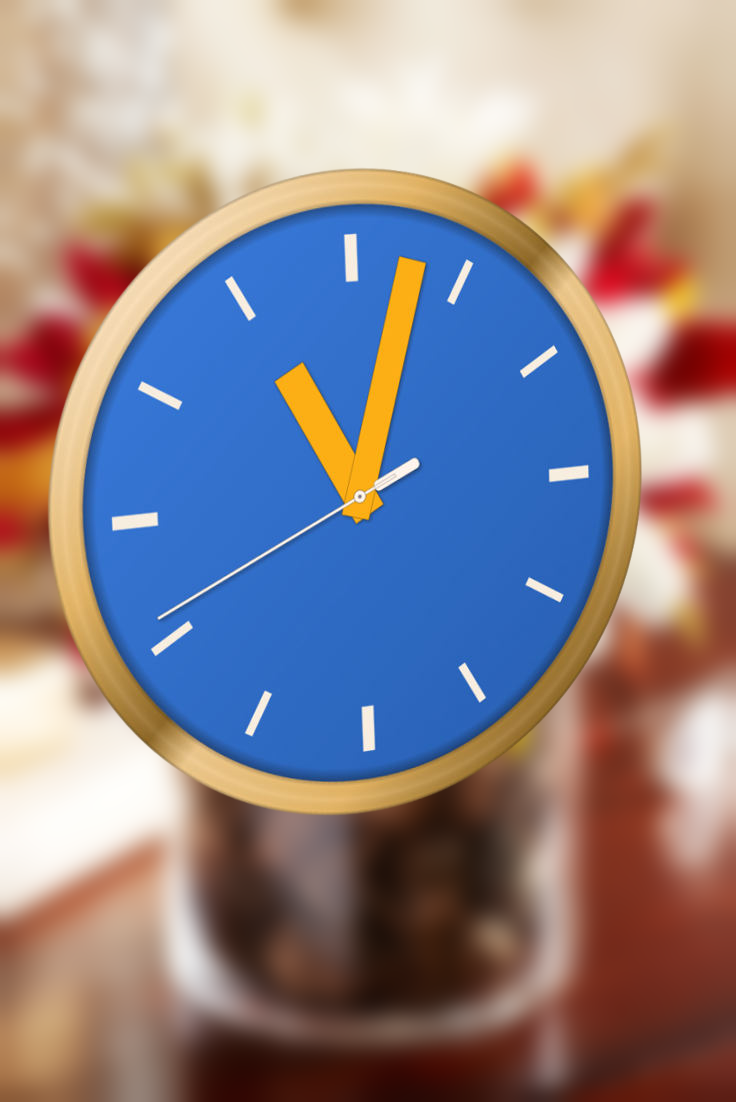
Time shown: {"hour": 11, "minute": 2, "second": 41}
